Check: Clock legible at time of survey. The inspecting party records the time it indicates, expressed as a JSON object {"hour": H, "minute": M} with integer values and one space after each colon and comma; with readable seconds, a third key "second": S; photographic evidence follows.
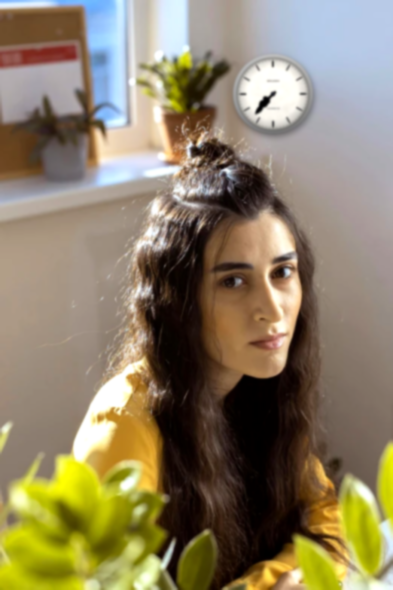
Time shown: {"hour": 7, "minute": 37}
